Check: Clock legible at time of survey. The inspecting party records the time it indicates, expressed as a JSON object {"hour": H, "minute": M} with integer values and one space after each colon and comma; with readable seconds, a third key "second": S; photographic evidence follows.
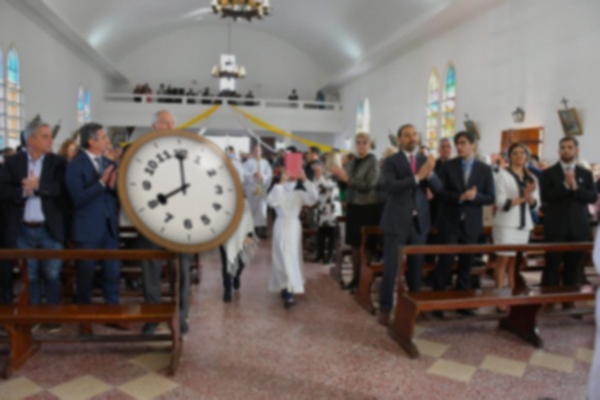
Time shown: {"hour": 8, "minute": 0}
